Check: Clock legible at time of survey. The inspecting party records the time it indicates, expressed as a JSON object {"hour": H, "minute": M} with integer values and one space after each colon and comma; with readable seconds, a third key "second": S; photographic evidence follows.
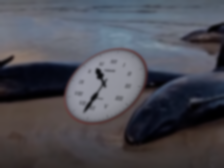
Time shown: {"hour": 10, "minute": 32}
